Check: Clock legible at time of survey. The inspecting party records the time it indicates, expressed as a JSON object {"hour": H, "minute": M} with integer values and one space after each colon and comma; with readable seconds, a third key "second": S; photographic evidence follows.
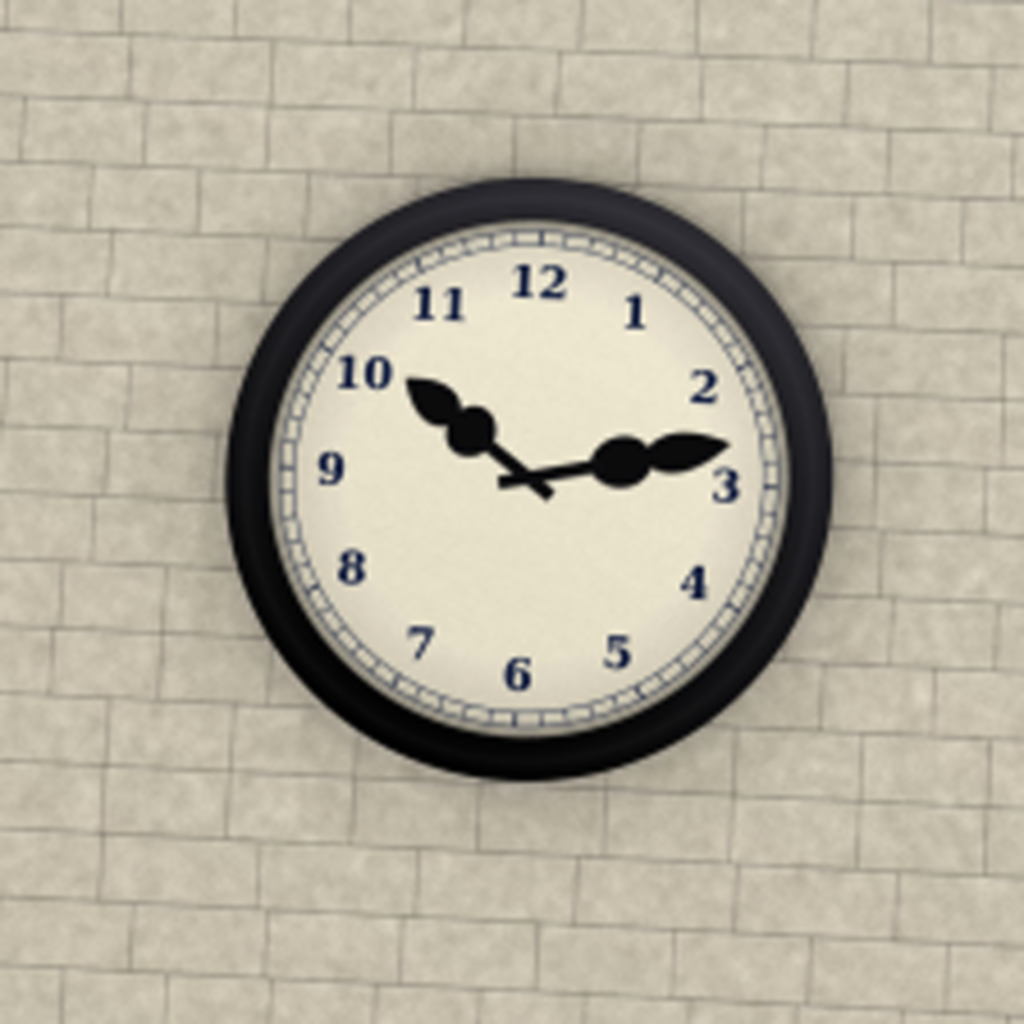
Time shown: {"hour": 10, "minute": 13}
